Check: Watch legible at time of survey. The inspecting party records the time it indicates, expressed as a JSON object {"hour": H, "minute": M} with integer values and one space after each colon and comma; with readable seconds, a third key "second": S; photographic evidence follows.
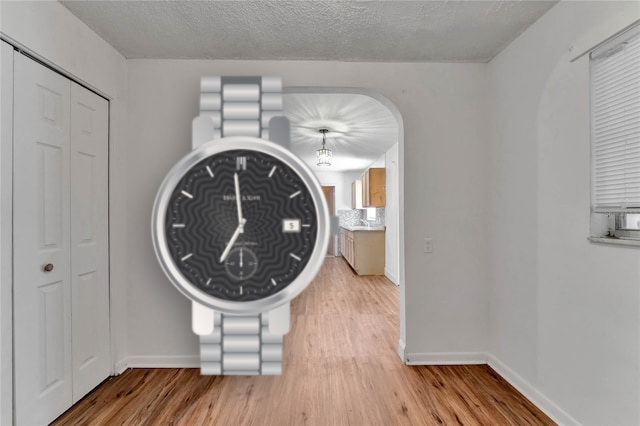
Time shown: {"hour": 6, "minute": 59}
